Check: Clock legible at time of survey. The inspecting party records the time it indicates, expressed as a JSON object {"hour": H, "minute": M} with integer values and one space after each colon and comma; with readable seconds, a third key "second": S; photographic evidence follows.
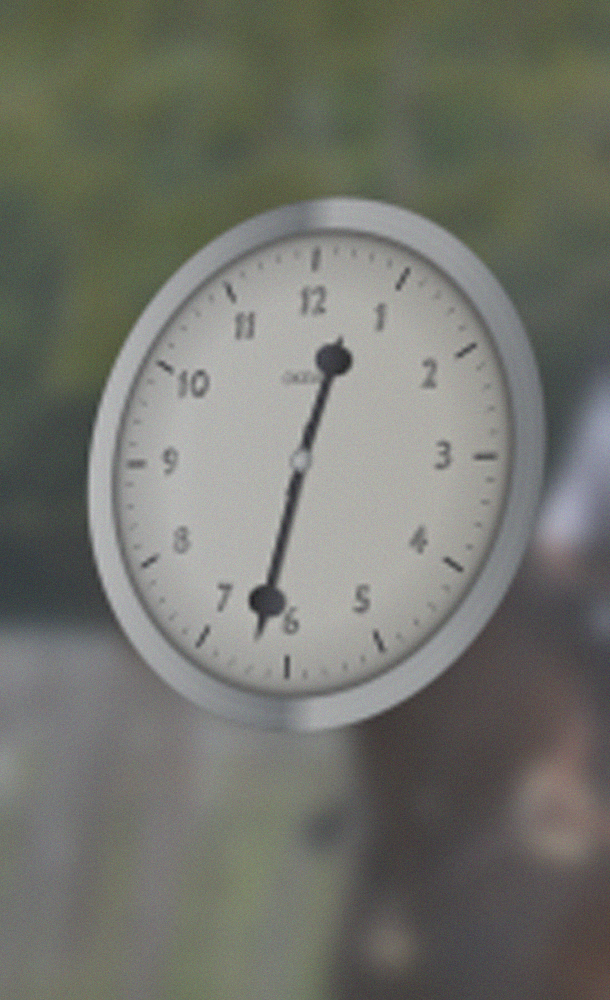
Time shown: {"hour": 12, "minute": 32}
